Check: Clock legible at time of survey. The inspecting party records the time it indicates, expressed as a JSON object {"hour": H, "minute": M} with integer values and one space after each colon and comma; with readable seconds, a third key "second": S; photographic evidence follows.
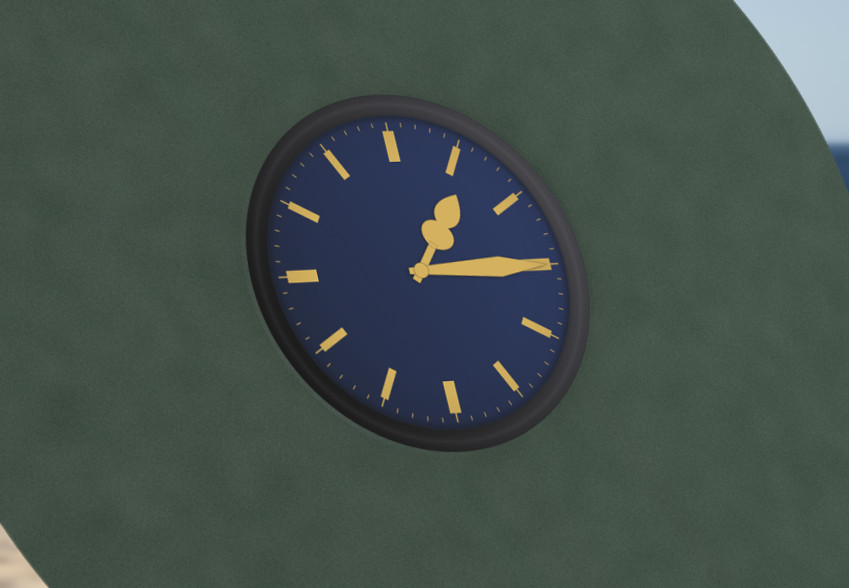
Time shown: {"hour": 1, "minute": 15}
